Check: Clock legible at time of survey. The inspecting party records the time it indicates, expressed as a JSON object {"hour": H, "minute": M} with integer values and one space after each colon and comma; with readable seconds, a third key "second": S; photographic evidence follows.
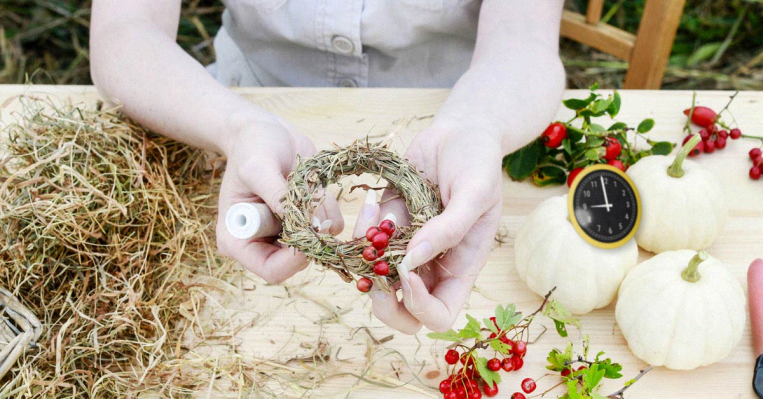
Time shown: {"hour": 8, "minute": 59}
